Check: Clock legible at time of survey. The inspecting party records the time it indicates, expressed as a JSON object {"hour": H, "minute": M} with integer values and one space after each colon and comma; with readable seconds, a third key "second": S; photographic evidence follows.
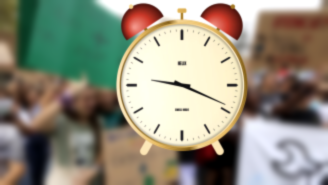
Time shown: {"hour": 9, "minute": 19}
